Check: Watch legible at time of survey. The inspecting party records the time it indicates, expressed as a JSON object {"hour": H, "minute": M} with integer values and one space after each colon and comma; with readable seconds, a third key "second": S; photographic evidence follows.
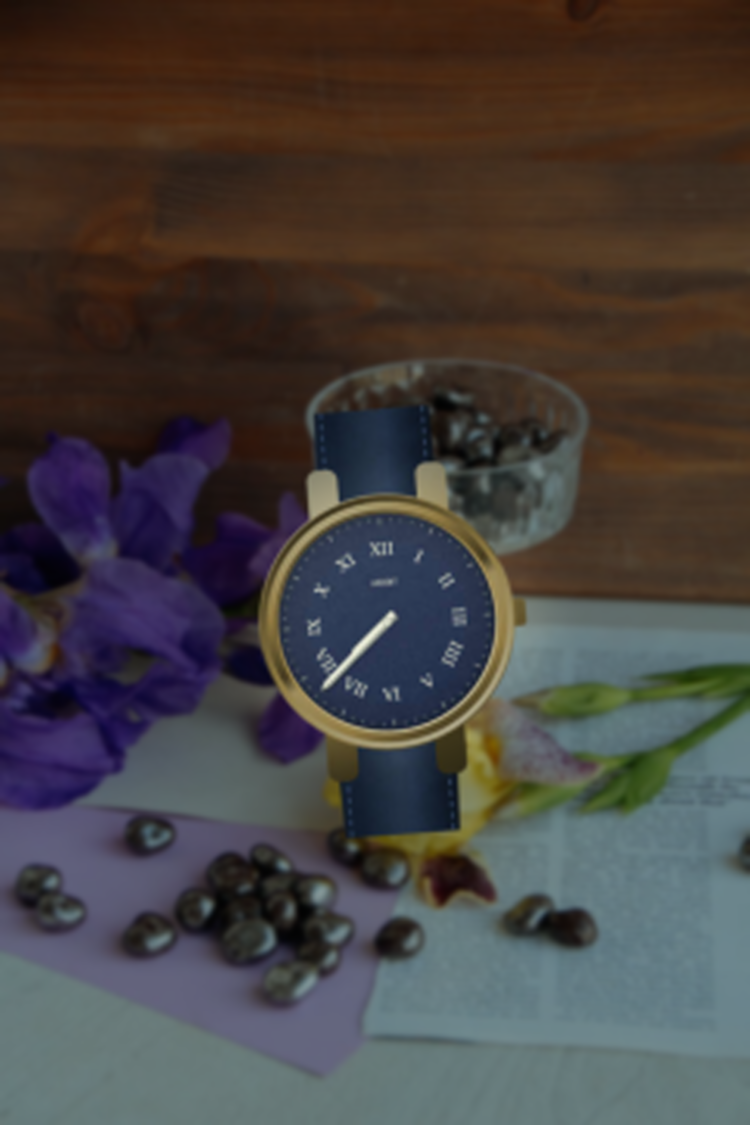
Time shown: {"hour": 7, "minute": 38}
